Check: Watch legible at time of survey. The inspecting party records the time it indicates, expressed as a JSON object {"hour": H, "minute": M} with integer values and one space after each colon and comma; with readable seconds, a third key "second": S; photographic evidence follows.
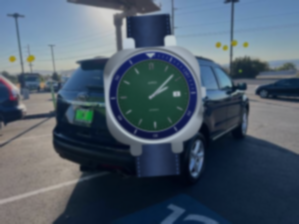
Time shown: {"hour": 2, "minute": 8}
